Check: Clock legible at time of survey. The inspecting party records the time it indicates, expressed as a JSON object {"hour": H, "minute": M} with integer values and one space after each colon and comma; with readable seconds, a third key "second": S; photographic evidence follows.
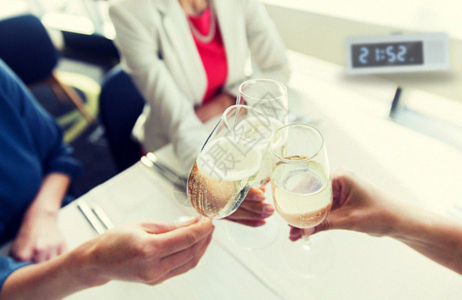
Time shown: {"hour": 21, "minute": 52}
